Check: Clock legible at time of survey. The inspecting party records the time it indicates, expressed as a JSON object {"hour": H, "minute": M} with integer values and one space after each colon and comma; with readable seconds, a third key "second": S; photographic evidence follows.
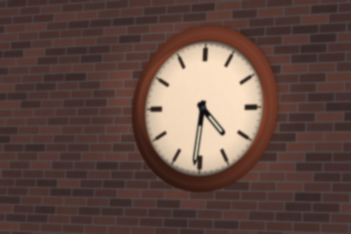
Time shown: {"hour": 4, "minute": 31}
